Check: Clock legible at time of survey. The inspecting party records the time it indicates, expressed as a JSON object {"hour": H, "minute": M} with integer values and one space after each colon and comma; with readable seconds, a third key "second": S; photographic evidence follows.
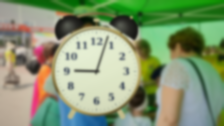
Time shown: {"hour": 9, "minute": 3}
